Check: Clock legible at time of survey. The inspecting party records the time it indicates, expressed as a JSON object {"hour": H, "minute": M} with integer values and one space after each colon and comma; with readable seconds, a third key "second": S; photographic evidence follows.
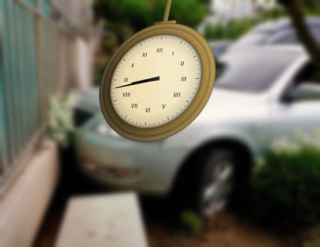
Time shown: {"hour": 8, "minute": 43}
